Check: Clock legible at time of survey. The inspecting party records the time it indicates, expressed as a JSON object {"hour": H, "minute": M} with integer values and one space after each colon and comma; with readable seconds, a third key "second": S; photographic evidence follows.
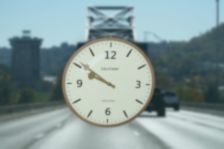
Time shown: {"hour": 9, "minute": 51}
